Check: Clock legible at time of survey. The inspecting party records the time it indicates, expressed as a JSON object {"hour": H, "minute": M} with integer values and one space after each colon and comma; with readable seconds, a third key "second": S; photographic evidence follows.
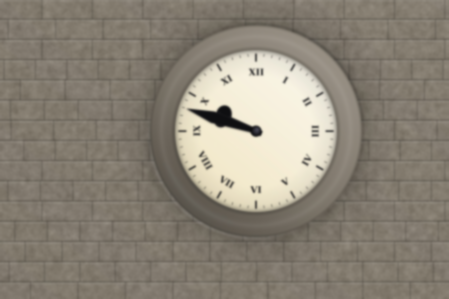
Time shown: {"hour": 9, "minute": 48}
